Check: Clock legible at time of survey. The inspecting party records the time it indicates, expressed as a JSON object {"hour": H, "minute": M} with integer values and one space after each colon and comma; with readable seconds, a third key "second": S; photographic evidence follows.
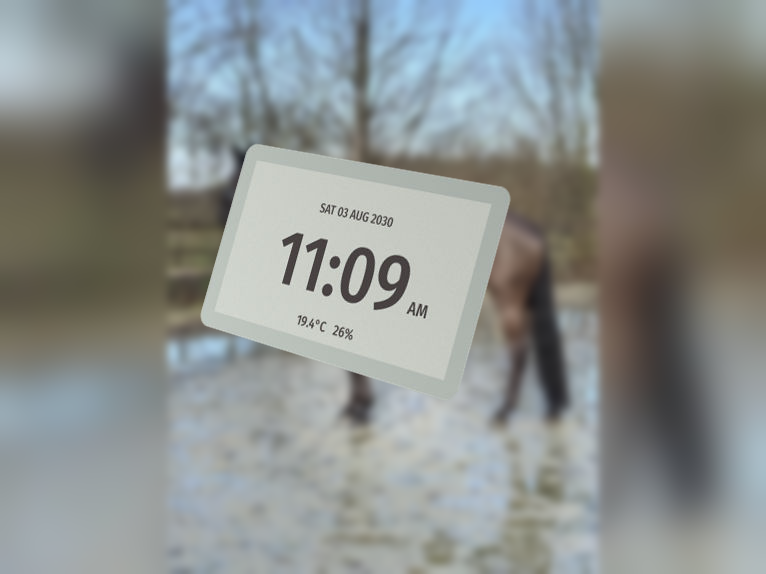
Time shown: {"hour": 11, "minute": 9}
